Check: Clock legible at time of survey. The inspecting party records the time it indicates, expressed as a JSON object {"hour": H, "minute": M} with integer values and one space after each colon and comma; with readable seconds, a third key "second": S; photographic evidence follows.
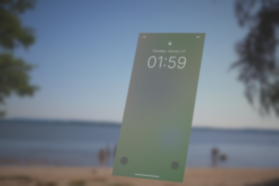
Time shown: {"hour": 1, "minute": 59}
